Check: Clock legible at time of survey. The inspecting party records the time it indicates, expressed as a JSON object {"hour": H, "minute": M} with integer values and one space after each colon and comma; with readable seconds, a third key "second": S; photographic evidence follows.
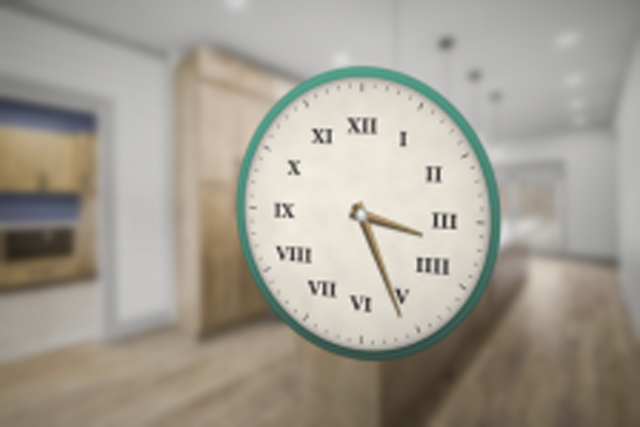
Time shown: {"hour": 3, "minute": 26}
